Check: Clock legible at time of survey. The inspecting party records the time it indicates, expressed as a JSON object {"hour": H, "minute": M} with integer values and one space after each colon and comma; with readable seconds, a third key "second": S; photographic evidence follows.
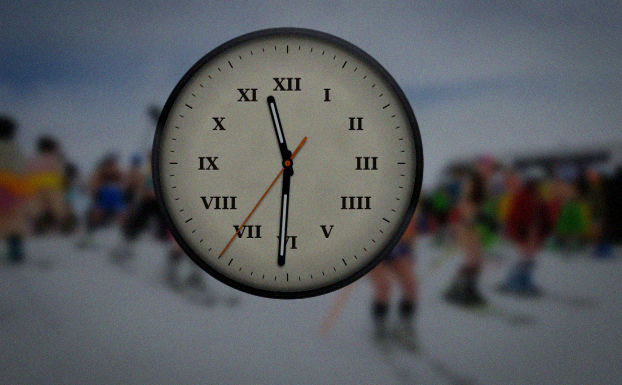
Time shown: {"hour": 11, "minute": 30, "second": 36}
